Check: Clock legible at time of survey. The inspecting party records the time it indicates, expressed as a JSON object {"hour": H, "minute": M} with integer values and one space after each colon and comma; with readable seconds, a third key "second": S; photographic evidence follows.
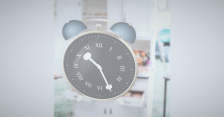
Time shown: {"hour": 10, "minute": 26}
